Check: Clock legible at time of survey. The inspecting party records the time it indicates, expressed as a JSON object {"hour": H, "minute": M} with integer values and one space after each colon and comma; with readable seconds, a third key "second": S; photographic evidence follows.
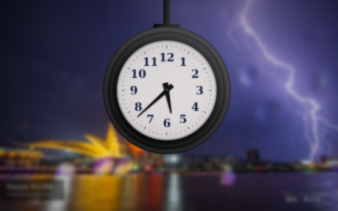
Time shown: {"hour": 5, "minute": 38}
